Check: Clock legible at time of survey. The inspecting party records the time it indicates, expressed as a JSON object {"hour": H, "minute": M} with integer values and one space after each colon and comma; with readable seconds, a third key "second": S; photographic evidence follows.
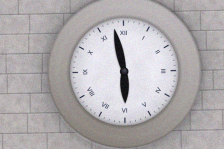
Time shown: {"hour": 5, "minute": 58}
